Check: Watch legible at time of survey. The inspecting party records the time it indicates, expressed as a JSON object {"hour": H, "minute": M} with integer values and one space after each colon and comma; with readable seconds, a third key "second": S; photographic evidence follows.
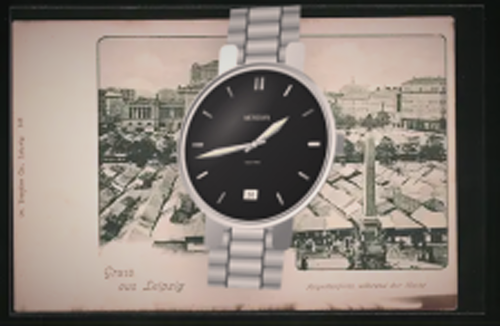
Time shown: {"hour": 1, "minute": 43}
